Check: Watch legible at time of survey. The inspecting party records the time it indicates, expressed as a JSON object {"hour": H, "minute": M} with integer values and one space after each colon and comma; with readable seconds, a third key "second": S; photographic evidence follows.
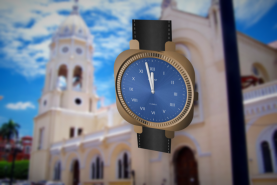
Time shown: {"hour": 11, "minute": 58}
